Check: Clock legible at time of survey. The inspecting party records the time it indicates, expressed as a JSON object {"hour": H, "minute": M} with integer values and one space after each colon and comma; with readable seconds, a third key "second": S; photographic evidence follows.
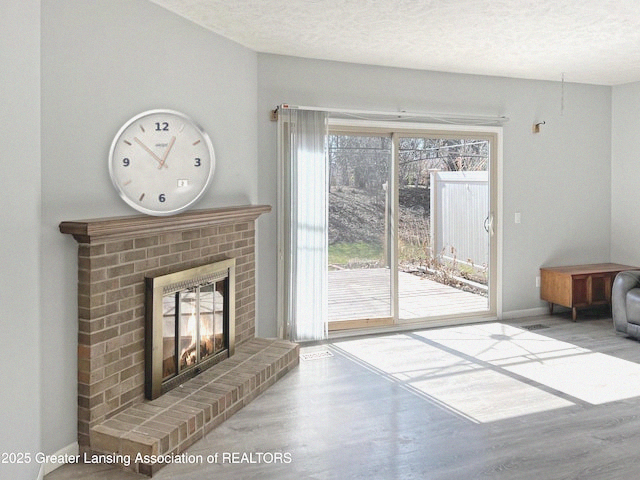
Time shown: {"hour": 12, "minute": 52}
